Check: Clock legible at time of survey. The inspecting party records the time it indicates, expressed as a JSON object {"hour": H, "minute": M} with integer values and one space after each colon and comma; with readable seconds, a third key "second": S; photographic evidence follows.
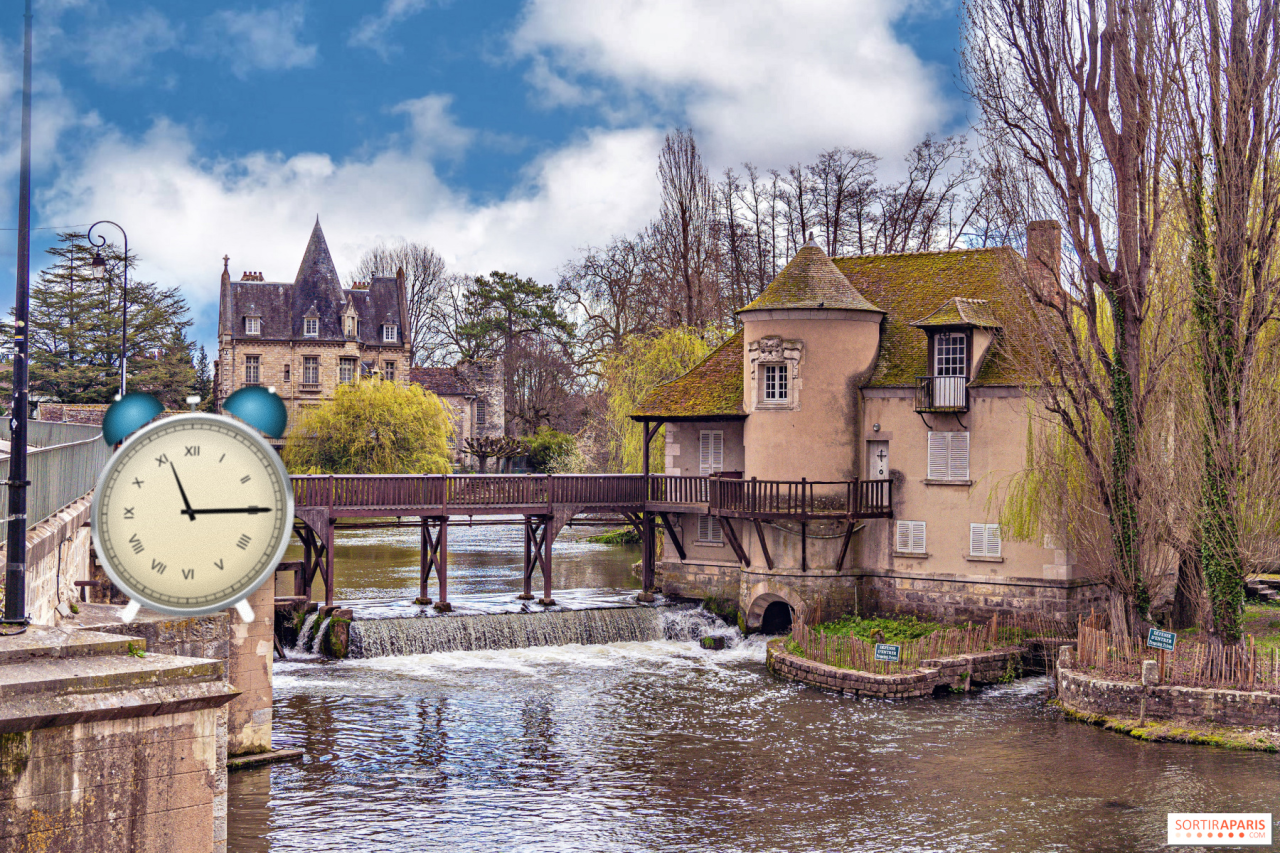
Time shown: {"hour": 11, "minute": 15}
